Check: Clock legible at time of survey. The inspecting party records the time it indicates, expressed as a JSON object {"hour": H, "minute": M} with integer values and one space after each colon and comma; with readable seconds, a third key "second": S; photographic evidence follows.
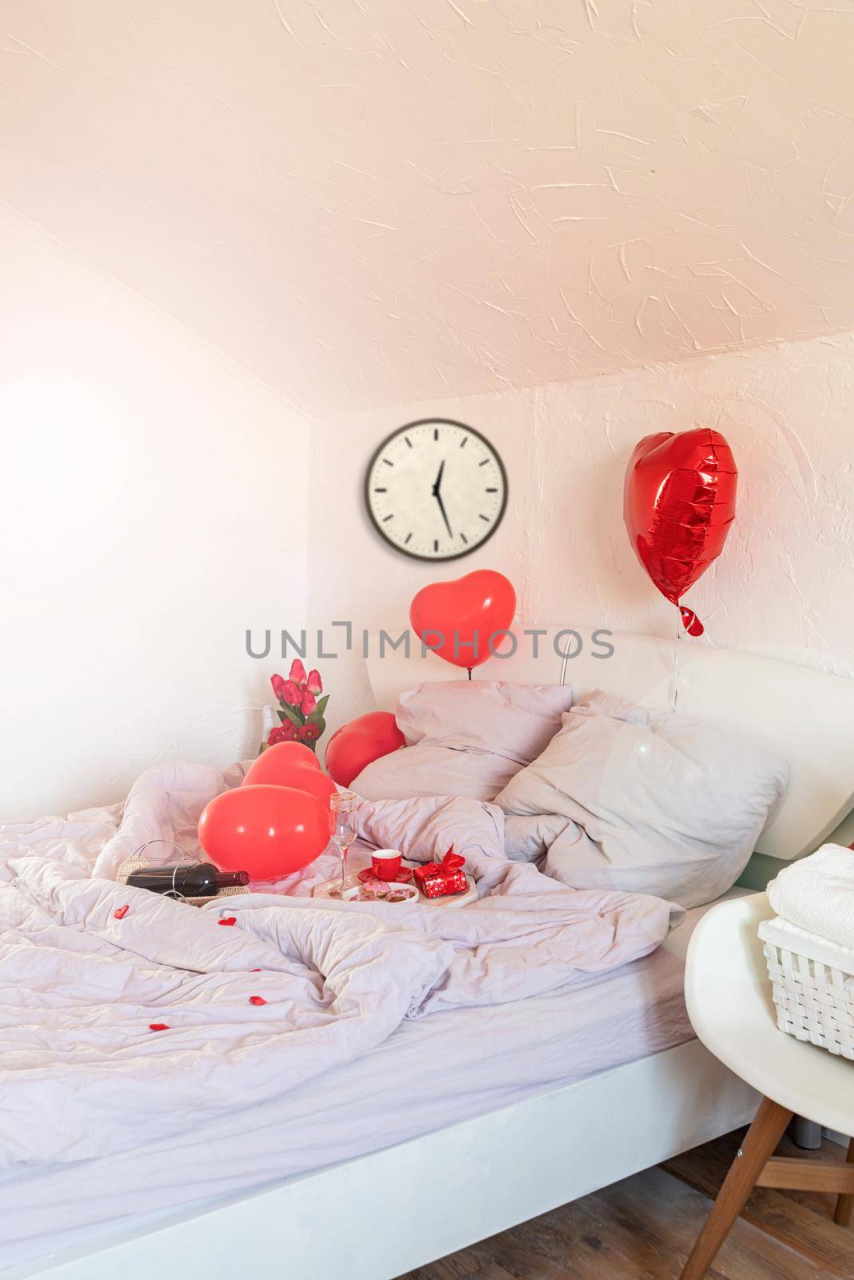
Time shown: {"hour": 12, "minute": 27}
